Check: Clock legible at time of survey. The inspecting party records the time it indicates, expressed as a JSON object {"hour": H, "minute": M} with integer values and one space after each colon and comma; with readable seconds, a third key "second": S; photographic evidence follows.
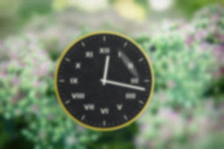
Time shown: {"hour": 12, "minute": 17}
